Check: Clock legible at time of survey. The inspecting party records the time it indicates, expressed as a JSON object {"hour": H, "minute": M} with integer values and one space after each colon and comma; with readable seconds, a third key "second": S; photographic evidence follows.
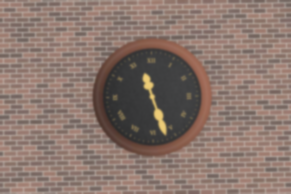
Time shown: {"hour": 11, "minute": 27}
